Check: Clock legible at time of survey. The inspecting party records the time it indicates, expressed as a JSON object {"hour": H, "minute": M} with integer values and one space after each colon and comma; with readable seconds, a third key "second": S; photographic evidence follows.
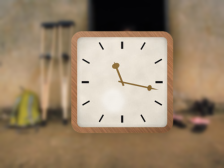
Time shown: {"hour": 11, "minute": 17}
